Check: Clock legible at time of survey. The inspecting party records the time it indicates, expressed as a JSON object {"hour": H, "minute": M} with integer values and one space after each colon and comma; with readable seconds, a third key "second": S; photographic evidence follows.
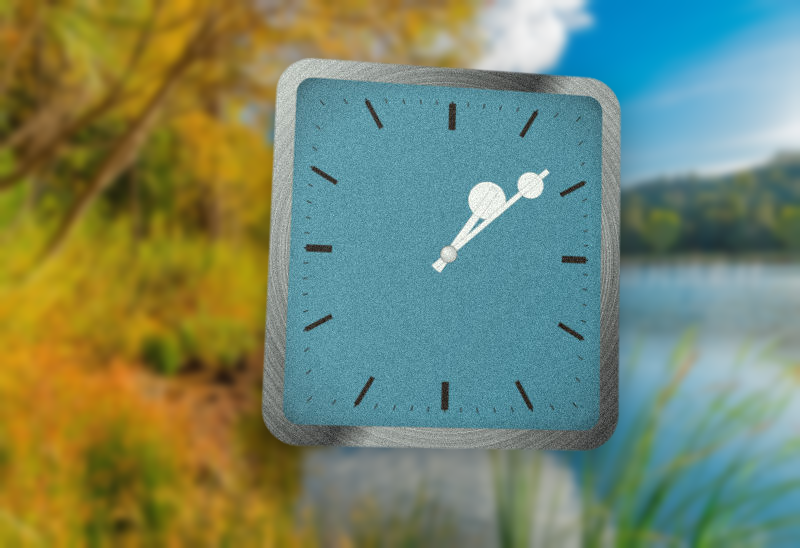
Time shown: {"hour": 1, "minute": 8}
